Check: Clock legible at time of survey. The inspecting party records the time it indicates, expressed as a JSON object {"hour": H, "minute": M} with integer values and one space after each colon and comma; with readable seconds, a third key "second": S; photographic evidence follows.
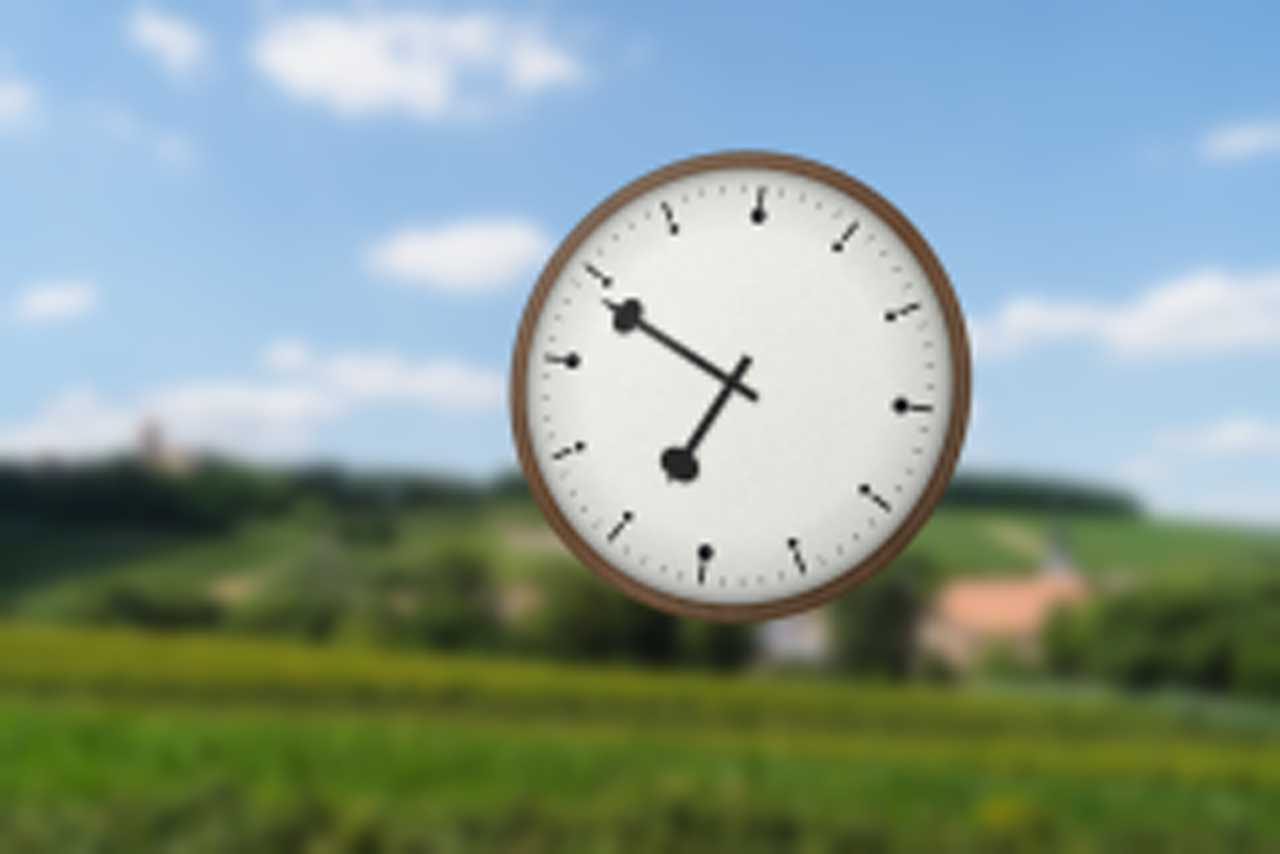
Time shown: {"hour": 6, "minute": 49}
